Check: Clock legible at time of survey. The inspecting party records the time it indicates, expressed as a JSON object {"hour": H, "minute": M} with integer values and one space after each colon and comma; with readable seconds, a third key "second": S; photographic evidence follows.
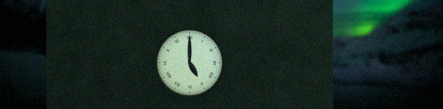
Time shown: {"hour": 5, "minute": 0}
